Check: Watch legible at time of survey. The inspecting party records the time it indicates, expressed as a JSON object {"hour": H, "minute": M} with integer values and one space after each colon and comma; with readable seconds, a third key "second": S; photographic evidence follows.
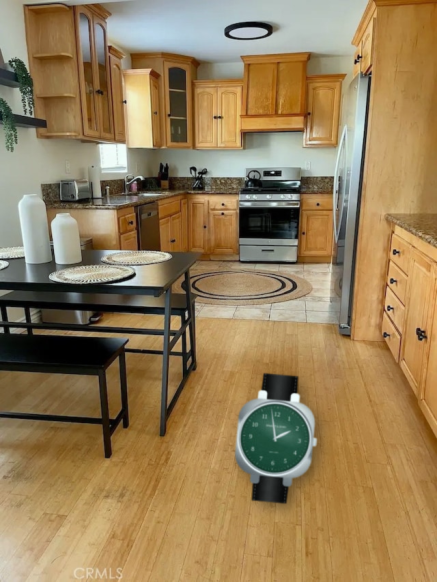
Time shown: {"hour": 1, "minute": 58}
